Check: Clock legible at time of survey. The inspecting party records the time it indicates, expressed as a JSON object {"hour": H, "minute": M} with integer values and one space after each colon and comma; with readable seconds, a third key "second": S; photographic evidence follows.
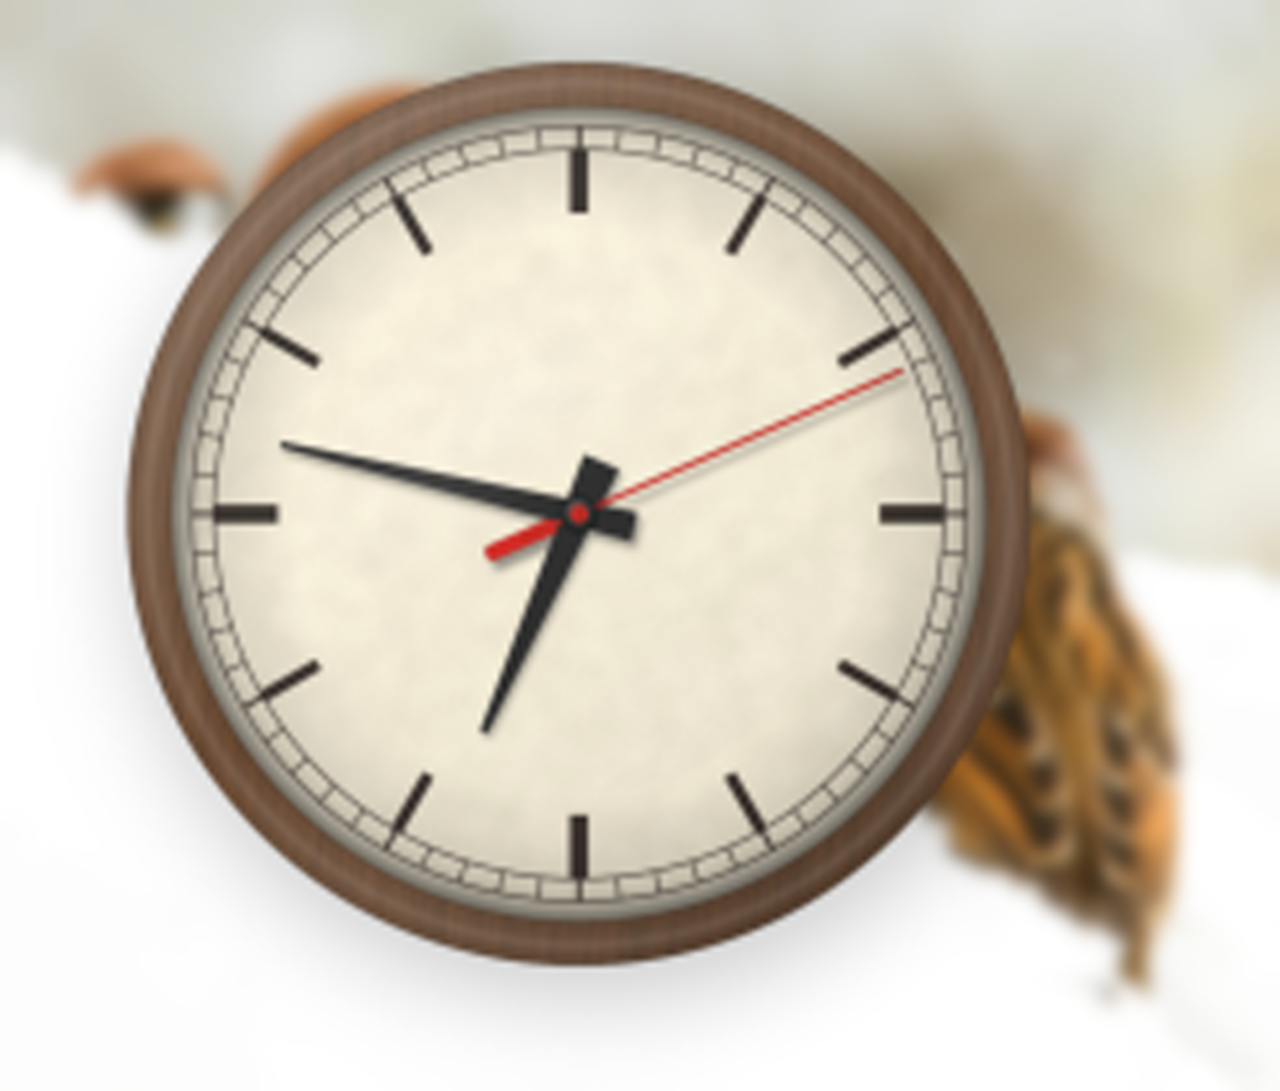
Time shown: {"hour": 6, "minute": 47, "second": 11}
